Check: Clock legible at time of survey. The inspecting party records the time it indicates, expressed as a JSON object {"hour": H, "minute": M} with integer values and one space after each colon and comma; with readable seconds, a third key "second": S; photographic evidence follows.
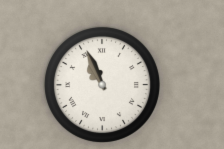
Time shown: {"hour": 10, "minute": 56}
